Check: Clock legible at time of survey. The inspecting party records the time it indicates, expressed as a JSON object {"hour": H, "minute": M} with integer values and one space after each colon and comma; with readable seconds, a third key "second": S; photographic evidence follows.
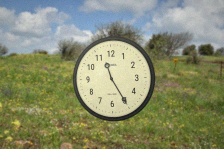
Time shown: {"hour": 11, "minute": 25}
